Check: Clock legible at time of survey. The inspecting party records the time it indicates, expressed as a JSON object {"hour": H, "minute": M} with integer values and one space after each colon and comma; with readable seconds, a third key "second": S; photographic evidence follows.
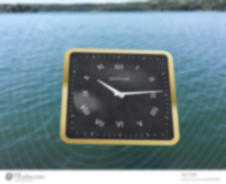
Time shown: {"hour": 10, "minute": 14}
